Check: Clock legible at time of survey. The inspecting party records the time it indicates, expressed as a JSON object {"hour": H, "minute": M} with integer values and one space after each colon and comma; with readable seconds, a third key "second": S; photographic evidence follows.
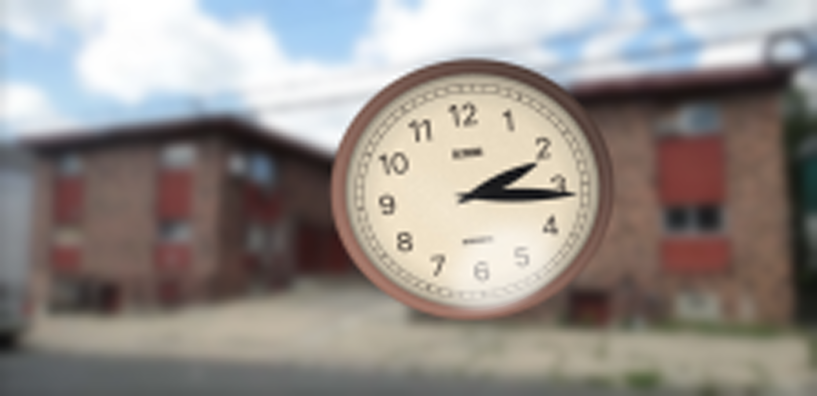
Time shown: {"hour": 2, "minute": 16}
